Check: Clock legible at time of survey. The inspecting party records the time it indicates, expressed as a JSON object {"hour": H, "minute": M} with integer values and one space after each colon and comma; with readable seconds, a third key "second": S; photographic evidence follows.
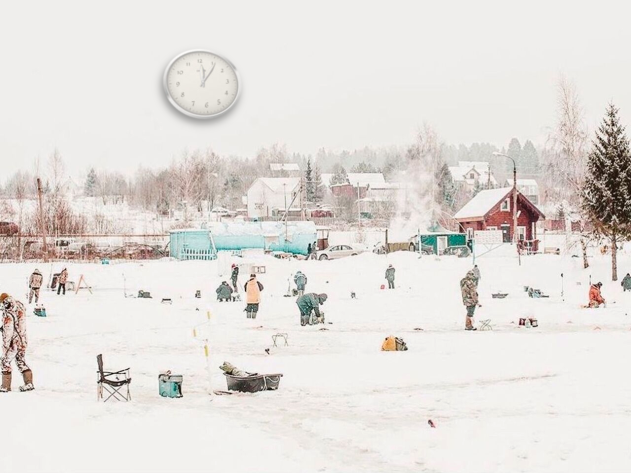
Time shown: {"hour": 12, "minute": 6}
